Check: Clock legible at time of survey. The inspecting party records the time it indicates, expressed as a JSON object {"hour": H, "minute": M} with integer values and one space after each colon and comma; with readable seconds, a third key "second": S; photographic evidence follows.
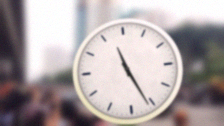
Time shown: {"hour": 11, "minute": 26}
